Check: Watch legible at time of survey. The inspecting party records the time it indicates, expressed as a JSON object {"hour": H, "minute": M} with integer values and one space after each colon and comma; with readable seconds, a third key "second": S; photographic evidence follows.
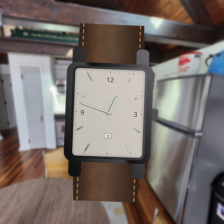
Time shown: {"hour": 12, "minute": 48}
